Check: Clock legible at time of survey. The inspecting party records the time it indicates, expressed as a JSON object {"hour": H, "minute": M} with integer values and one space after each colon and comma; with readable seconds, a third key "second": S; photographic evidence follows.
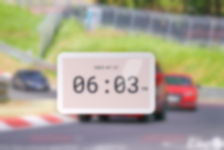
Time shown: {"hour": 6, "minute": 3}
